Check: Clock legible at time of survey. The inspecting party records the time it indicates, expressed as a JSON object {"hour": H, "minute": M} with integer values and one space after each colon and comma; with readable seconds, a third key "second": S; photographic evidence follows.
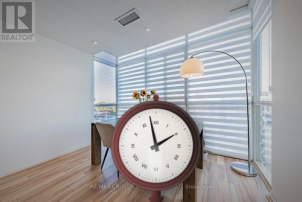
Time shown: {"hour": 1, "minute": 58}
